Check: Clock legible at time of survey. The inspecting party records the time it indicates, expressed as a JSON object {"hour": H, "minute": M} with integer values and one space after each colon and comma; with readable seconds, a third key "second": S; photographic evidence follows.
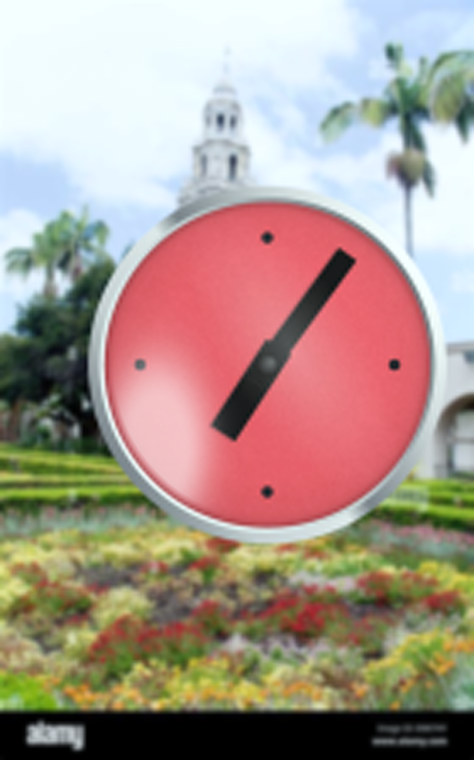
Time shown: {"hour": 7, "minute": 6}
